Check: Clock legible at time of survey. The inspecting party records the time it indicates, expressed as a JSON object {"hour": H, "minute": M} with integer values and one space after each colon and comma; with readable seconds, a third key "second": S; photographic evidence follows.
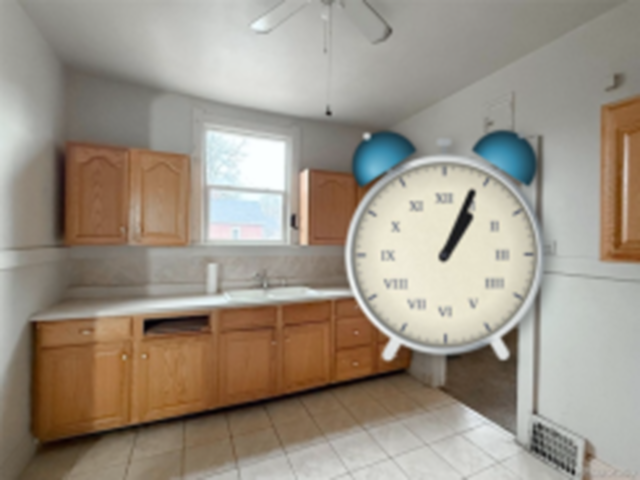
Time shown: {"hour": 1, "minute": 4}
